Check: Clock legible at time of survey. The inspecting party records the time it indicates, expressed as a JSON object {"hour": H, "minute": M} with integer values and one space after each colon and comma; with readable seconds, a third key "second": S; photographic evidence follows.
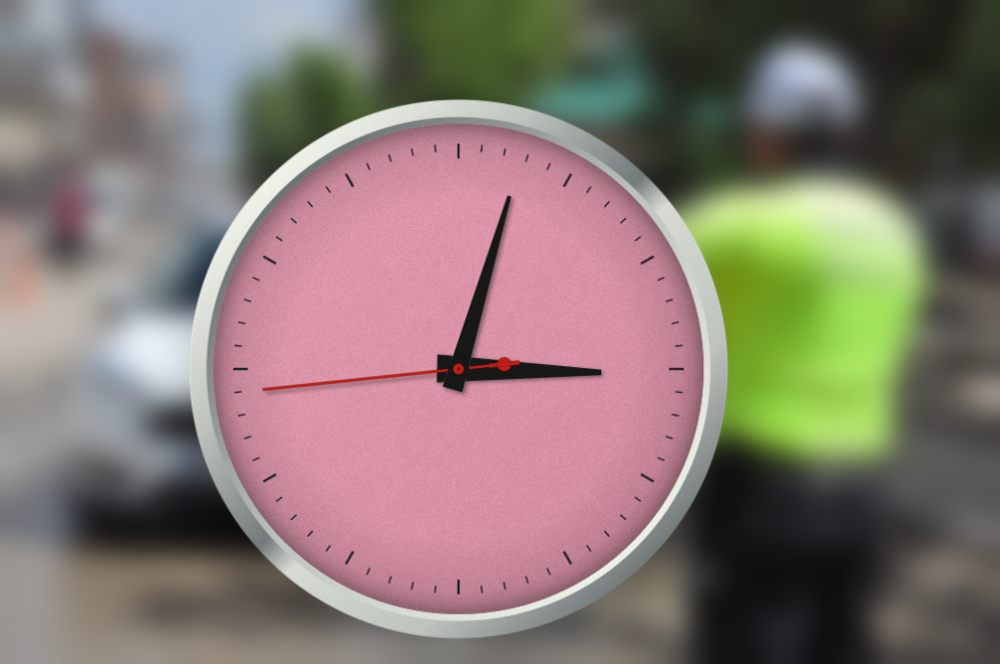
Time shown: {"hour": 3, "minute": 2, "second": 44}
